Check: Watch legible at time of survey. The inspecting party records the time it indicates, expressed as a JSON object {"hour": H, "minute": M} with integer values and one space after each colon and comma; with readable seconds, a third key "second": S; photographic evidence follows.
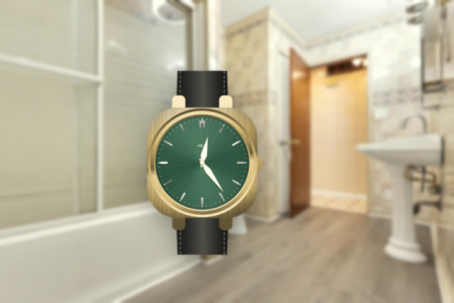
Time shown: {"hour": 12, "minute": 24}
